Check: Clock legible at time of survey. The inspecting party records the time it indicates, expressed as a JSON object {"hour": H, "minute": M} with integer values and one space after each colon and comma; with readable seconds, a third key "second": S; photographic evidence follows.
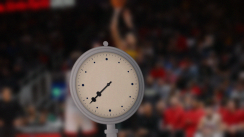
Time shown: {"hour": 7, "minute": 38}
